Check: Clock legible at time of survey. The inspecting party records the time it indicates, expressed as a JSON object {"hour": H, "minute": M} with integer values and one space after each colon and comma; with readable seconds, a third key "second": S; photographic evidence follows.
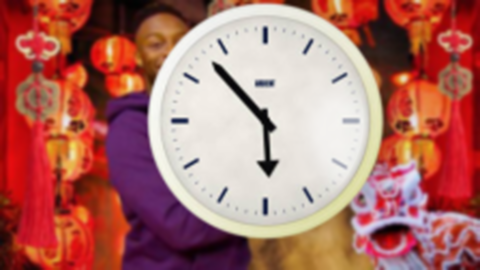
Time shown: {"hour": 5, "minute": 53}
